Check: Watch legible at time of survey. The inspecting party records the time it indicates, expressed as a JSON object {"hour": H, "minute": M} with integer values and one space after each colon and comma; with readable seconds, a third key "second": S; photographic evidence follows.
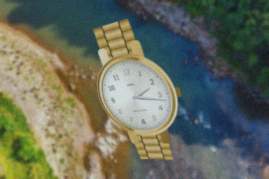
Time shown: {"hour": 2, "minute": 17}
